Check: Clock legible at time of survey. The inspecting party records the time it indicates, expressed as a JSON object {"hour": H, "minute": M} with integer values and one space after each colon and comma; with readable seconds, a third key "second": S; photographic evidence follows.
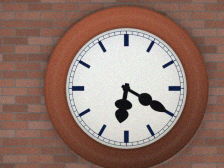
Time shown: {"hour": 6, "minute": 20}
